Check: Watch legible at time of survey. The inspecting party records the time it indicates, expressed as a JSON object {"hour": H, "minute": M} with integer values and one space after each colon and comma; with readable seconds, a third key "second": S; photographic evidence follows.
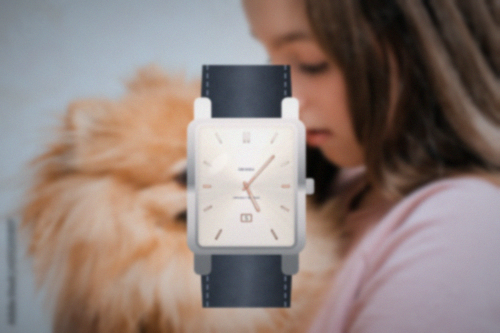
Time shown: {"hour": 5, "minute": 7}
